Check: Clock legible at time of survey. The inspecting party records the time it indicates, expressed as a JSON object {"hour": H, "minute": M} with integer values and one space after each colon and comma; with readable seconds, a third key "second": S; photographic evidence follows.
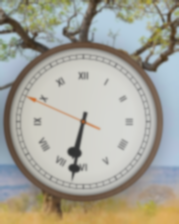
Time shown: {"hour": 6, "minute": 31, "second": 49}
